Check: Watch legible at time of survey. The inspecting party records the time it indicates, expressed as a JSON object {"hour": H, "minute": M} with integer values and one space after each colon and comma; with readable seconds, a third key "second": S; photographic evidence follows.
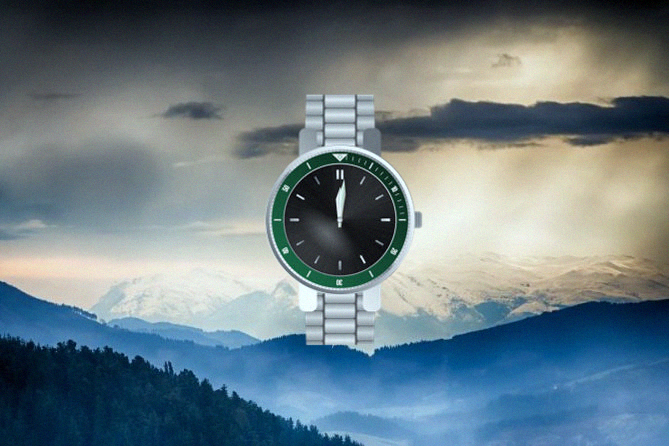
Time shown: {"hour": 12, "minute": 1}
